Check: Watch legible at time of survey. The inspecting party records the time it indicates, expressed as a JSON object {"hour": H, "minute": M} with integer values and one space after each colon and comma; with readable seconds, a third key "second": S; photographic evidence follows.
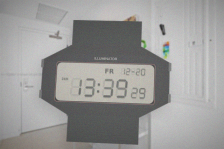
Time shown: {"hour": 13, "minute": 39, "second": 29}
